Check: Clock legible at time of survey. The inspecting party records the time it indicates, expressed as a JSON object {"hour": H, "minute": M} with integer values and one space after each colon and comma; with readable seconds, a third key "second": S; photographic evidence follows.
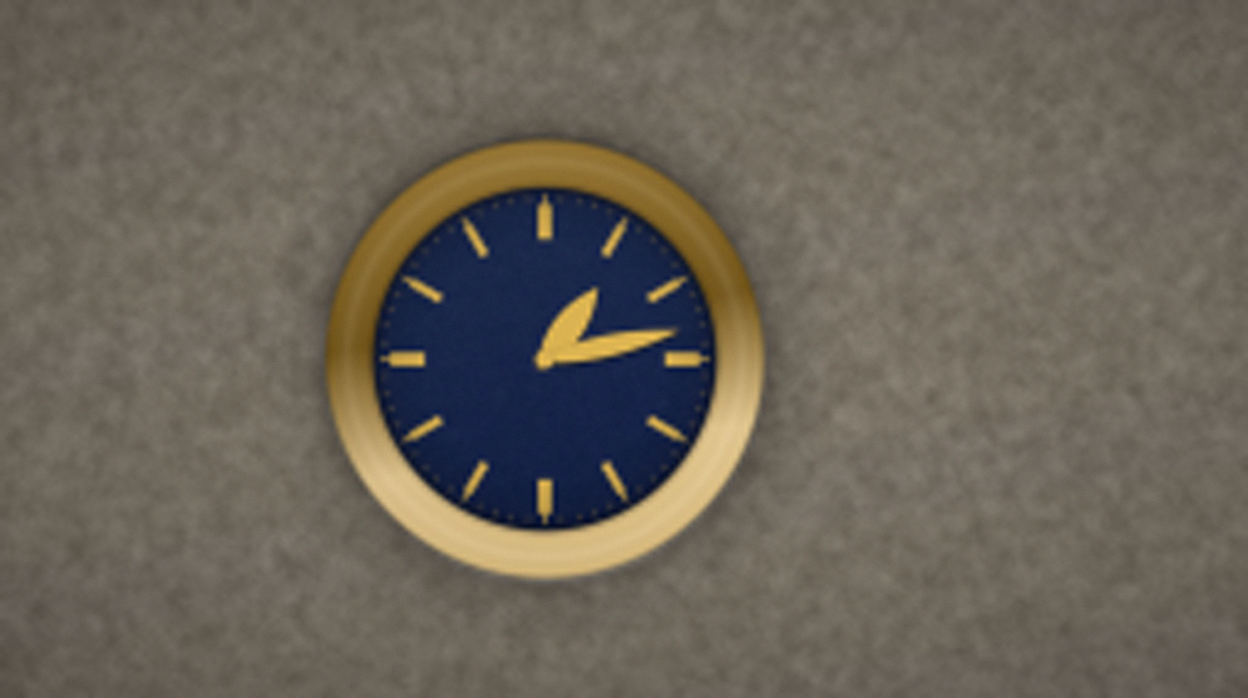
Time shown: {"hour": 1, "minute": 13}
